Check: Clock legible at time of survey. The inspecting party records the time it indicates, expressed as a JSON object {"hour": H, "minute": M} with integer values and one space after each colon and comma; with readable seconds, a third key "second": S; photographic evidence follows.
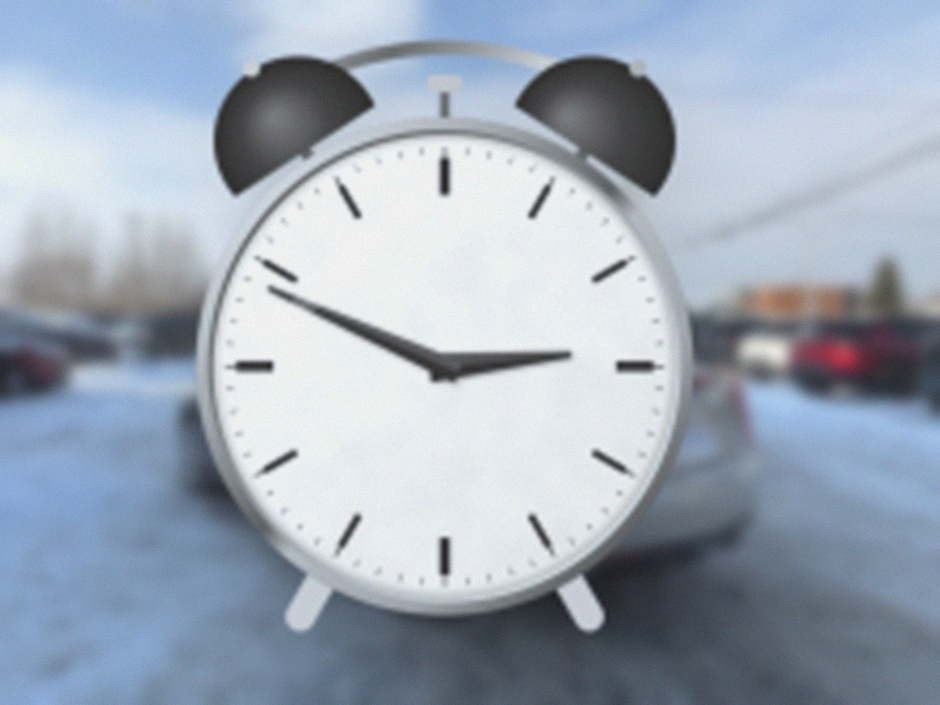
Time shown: {"hour": 2, "minute": 49}
